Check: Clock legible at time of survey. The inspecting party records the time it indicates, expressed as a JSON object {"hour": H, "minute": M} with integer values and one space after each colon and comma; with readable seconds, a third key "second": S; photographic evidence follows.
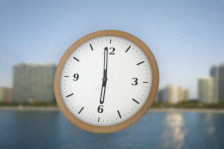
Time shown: {"hour": 5, "minute": 59}
